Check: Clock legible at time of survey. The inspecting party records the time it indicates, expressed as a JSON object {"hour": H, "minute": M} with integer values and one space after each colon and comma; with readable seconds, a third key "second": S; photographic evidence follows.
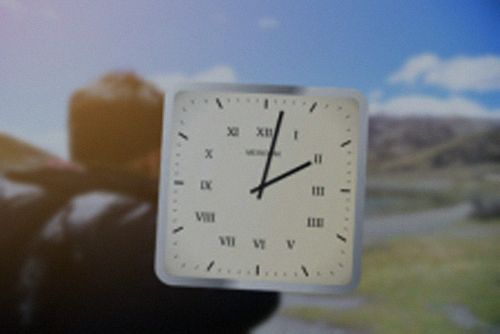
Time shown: {"hour": 2, "minute": 2}
